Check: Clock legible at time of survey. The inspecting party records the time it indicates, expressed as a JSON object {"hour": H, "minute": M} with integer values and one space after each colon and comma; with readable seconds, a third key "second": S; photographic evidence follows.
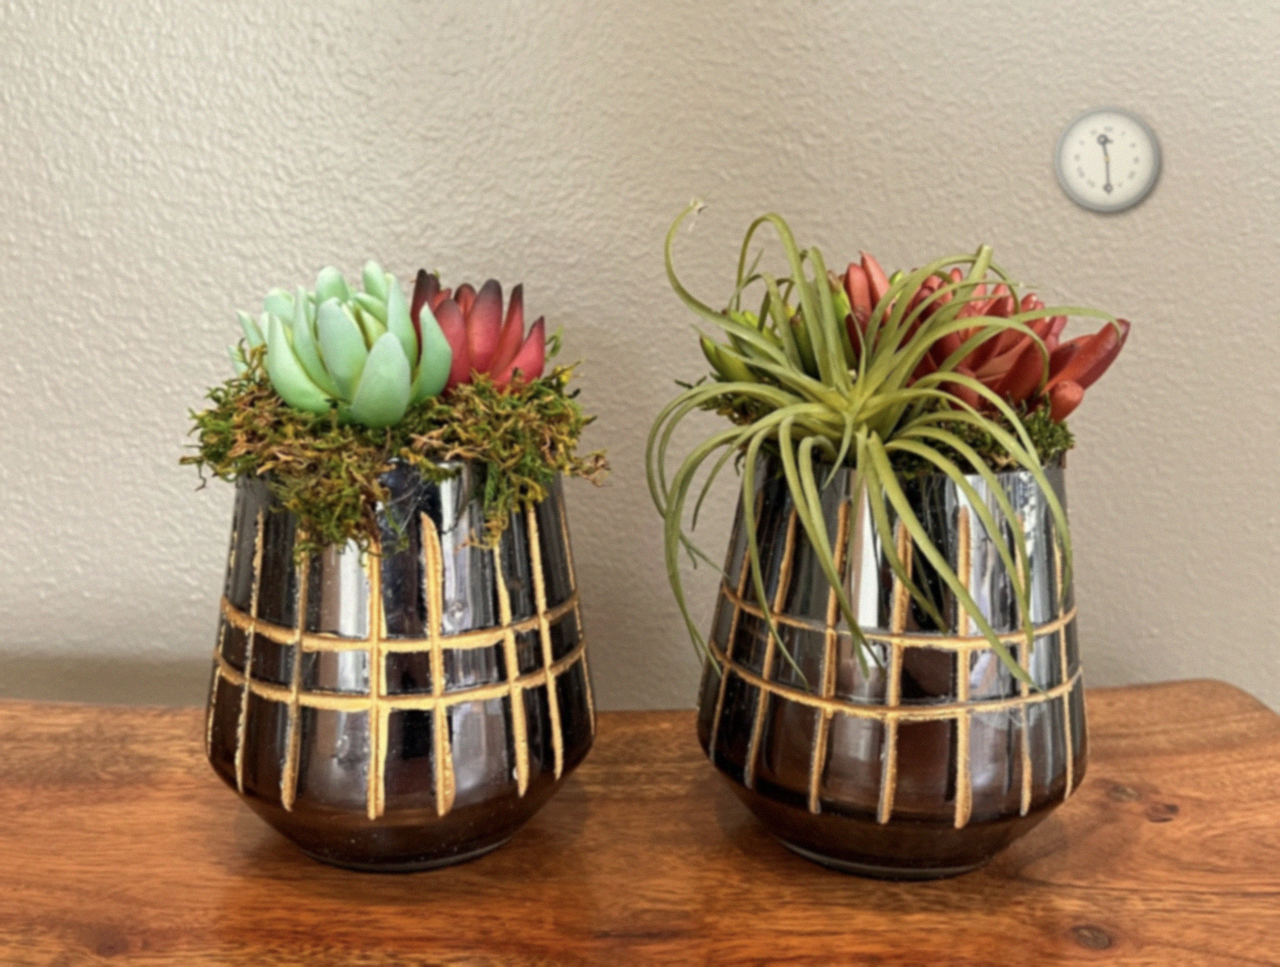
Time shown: {"hour": 11, "minute": 29}
